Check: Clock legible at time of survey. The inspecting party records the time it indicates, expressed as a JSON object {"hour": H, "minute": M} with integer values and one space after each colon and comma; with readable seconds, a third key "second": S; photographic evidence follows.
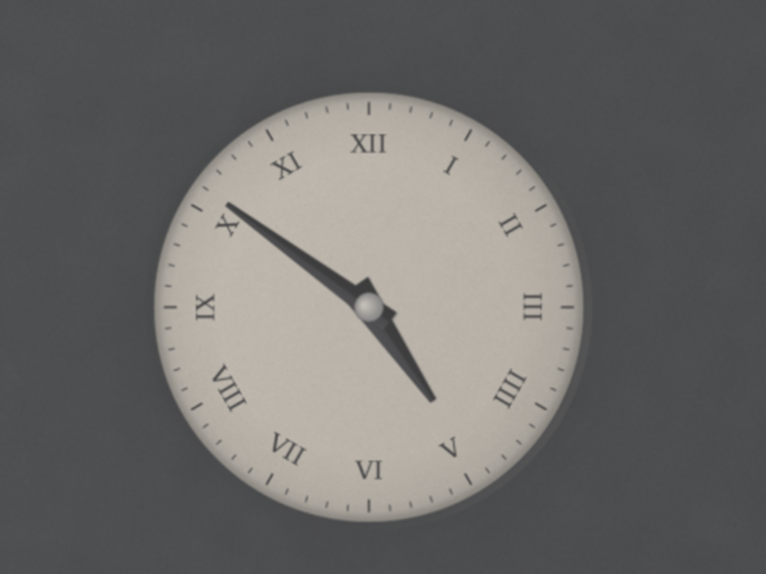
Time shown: {"hour": 4, "minute": 51}
